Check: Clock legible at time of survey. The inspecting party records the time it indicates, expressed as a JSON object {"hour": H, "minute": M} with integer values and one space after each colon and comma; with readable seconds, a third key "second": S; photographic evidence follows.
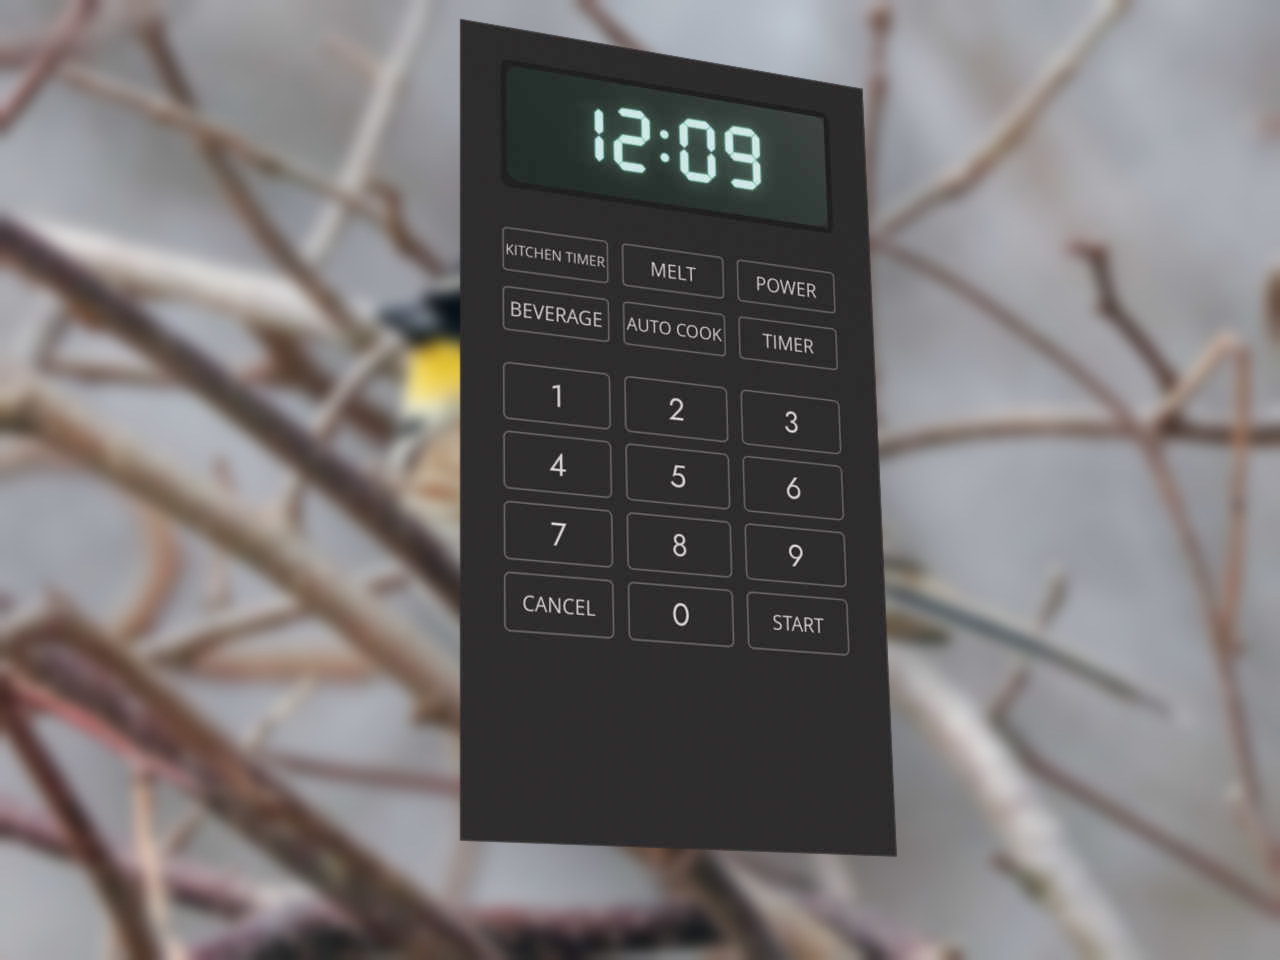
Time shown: {"hour": 12, "minute": 9}
